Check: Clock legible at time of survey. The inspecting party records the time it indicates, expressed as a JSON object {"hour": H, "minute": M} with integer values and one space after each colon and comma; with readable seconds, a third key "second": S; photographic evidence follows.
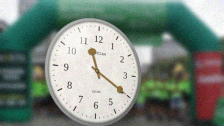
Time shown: {"hour": 11, "minute": 20}
